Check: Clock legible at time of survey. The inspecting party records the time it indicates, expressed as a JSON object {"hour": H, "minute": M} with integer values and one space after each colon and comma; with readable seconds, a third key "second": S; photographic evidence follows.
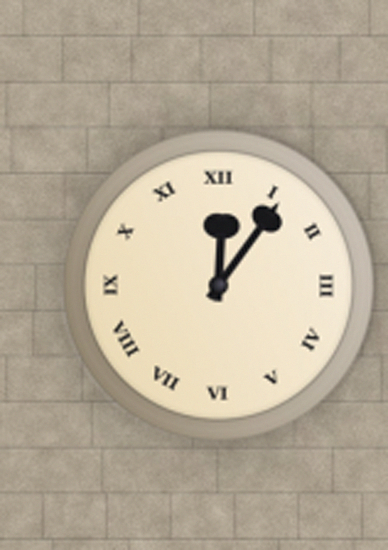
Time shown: {"hour": 12, "minute": 6}
